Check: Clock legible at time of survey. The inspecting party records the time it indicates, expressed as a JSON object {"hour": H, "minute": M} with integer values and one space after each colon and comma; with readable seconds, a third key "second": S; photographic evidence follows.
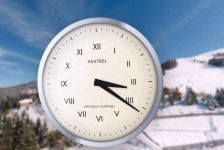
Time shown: {"hour": 3, "minute": 21}
